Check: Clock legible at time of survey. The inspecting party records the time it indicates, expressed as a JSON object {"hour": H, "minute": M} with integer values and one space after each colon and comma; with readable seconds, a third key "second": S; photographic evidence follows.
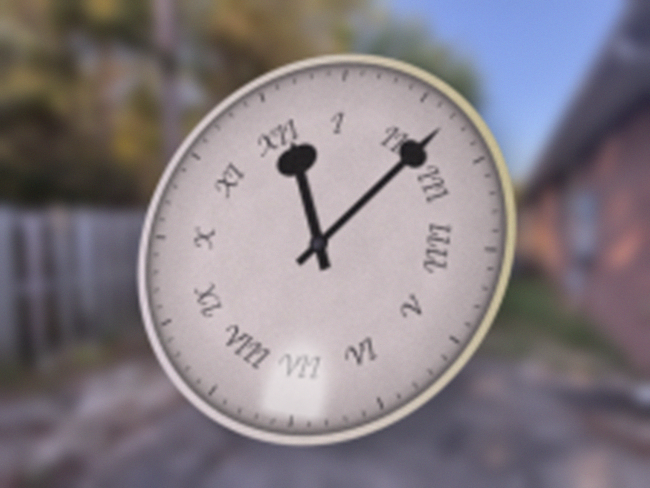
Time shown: {"hour": 12, "minute": 12}
